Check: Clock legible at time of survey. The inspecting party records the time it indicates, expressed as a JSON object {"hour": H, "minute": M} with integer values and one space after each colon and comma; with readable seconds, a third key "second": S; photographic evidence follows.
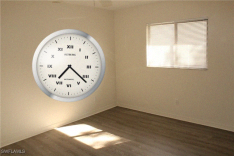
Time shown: {"hour": 7, "minute": 22}
